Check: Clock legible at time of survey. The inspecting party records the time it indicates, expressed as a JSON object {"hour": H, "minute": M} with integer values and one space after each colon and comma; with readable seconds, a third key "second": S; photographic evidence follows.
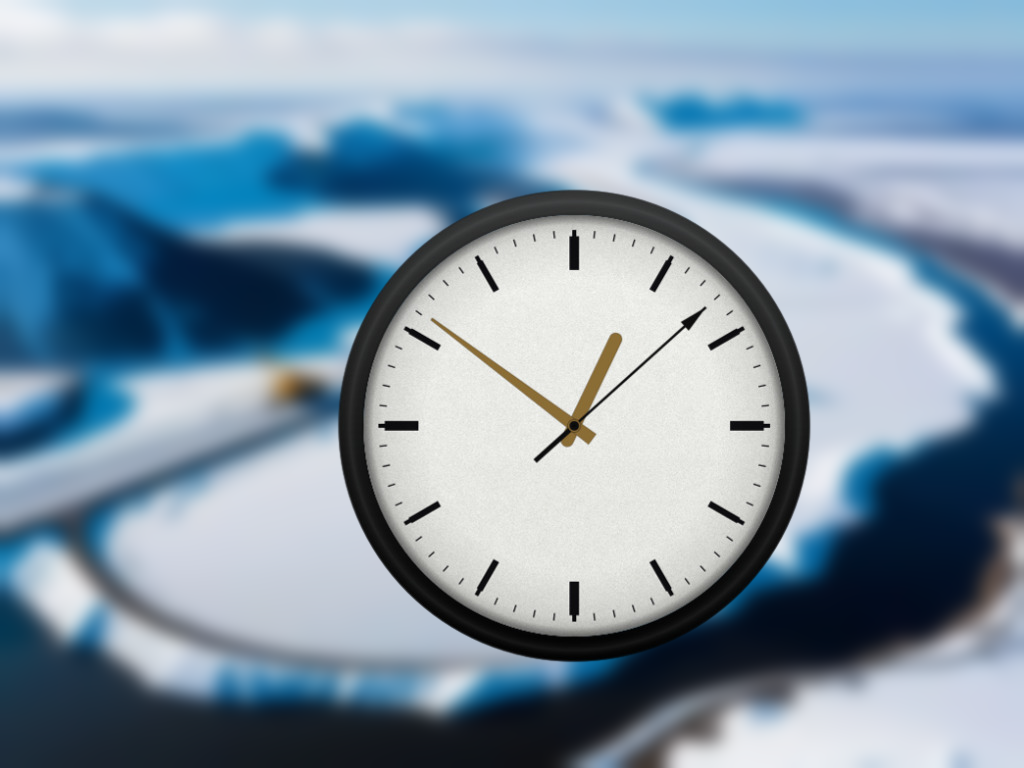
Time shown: {"hour": 12, "minute": 51, "second": 8}
